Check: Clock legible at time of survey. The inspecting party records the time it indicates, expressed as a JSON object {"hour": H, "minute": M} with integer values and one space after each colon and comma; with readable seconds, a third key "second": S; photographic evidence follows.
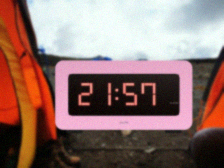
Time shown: {"hour": 21, "minute": 57}
